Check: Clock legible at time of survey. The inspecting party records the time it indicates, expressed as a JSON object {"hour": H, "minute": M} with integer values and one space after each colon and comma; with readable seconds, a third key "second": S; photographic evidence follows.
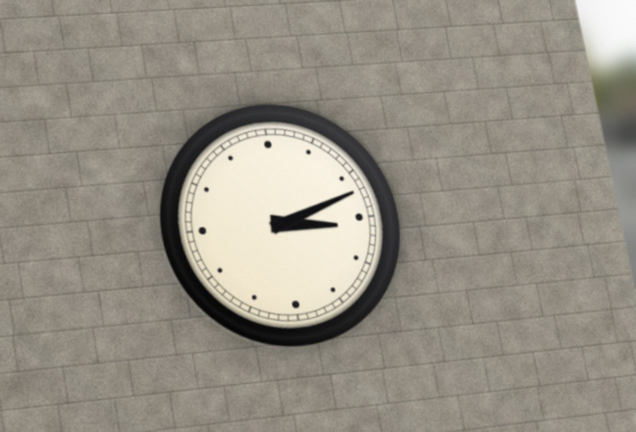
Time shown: {"hour": 3, "minute": 12}
